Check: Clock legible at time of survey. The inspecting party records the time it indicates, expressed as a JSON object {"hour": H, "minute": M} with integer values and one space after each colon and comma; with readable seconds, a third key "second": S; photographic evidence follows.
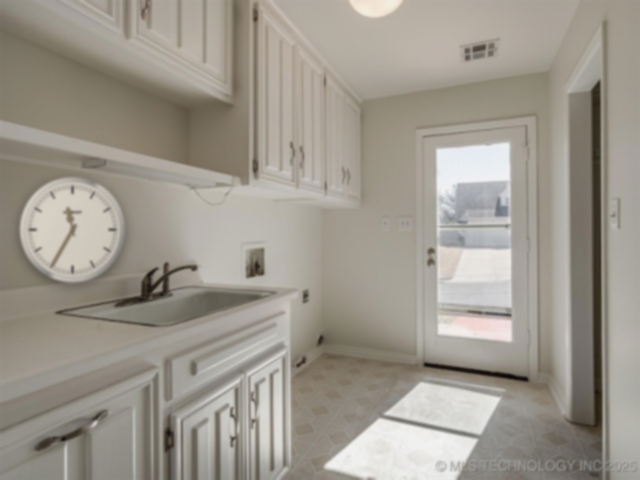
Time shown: {"hour": 11, "minute": 35}
